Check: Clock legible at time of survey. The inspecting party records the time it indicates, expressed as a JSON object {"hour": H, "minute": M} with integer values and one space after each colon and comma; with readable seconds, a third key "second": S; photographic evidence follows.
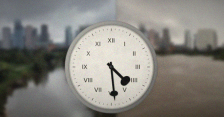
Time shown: {"hour": 4, "minute": 29}
